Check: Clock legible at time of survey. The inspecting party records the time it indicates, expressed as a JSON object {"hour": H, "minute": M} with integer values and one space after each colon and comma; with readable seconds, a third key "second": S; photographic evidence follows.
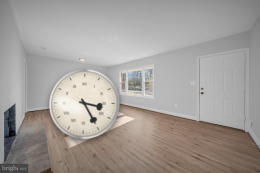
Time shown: {"hour": 3, "minute": 25}
